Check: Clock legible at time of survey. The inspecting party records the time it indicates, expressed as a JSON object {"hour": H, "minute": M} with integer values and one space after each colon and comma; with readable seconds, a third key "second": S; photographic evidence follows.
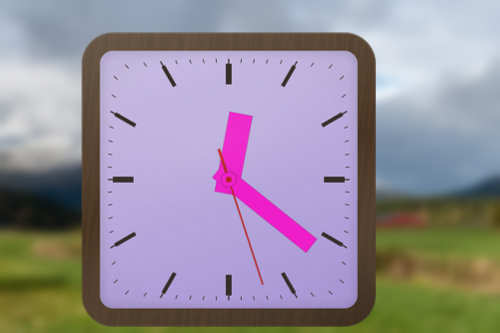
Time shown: {"hour": 12, "minute": 21, "second": 27}
